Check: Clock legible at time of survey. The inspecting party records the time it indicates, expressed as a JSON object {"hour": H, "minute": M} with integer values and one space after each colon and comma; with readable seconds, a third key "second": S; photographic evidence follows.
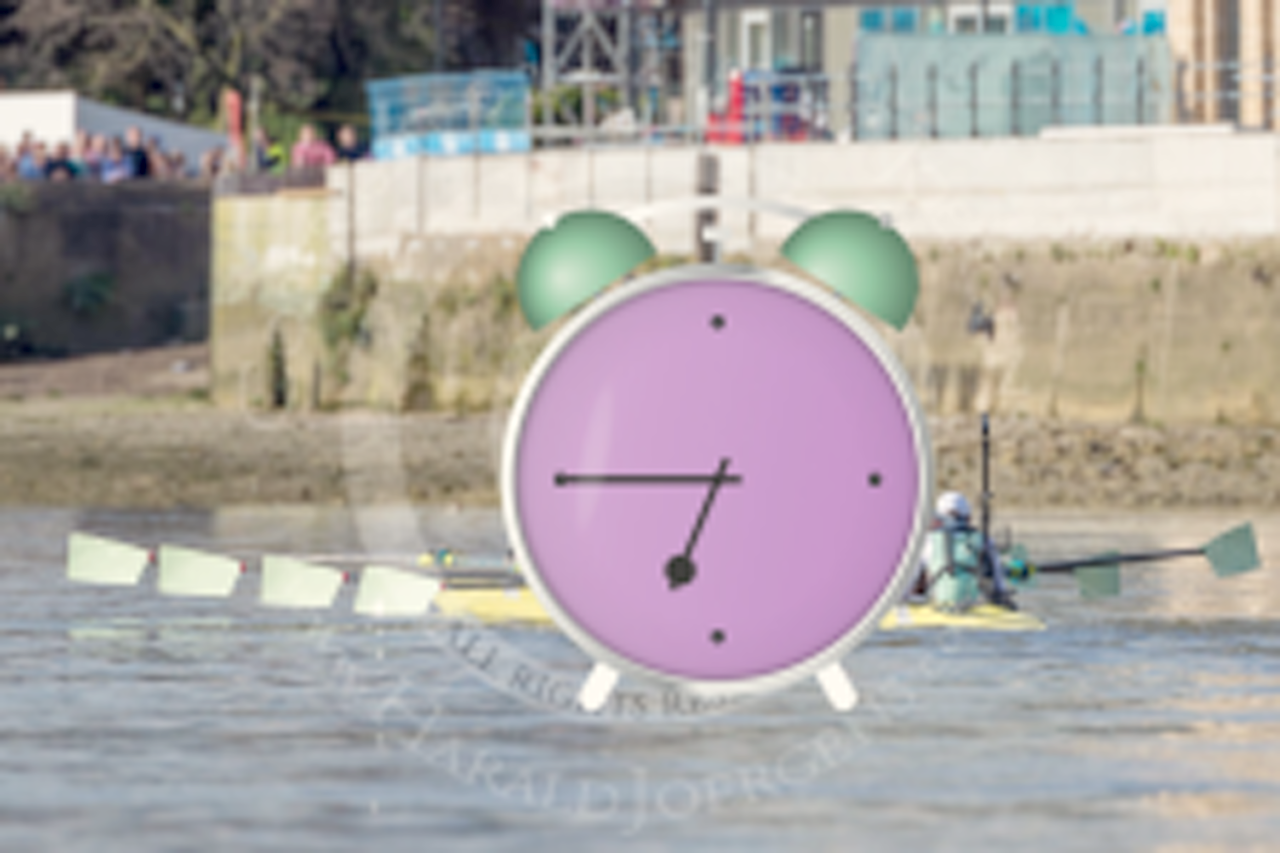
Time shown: {"hour": 6, "minute": 45}
